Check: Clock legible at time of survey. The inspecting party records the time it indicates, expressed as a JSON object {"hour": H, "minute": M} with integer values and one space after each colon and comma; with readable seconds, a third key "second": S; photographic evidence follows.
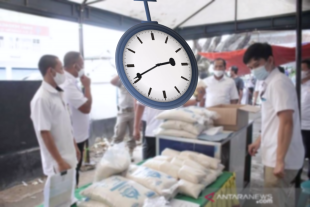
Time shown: {"hour": 2, "minute": 41}
